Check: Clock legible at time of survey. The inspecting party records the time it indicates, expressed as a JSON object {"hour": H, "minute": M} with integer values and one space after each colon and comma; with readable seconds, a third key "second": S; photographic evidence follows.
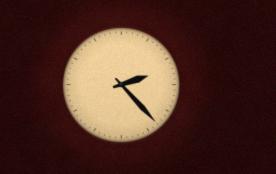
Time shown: {"hour": 2, "minute": 23}
